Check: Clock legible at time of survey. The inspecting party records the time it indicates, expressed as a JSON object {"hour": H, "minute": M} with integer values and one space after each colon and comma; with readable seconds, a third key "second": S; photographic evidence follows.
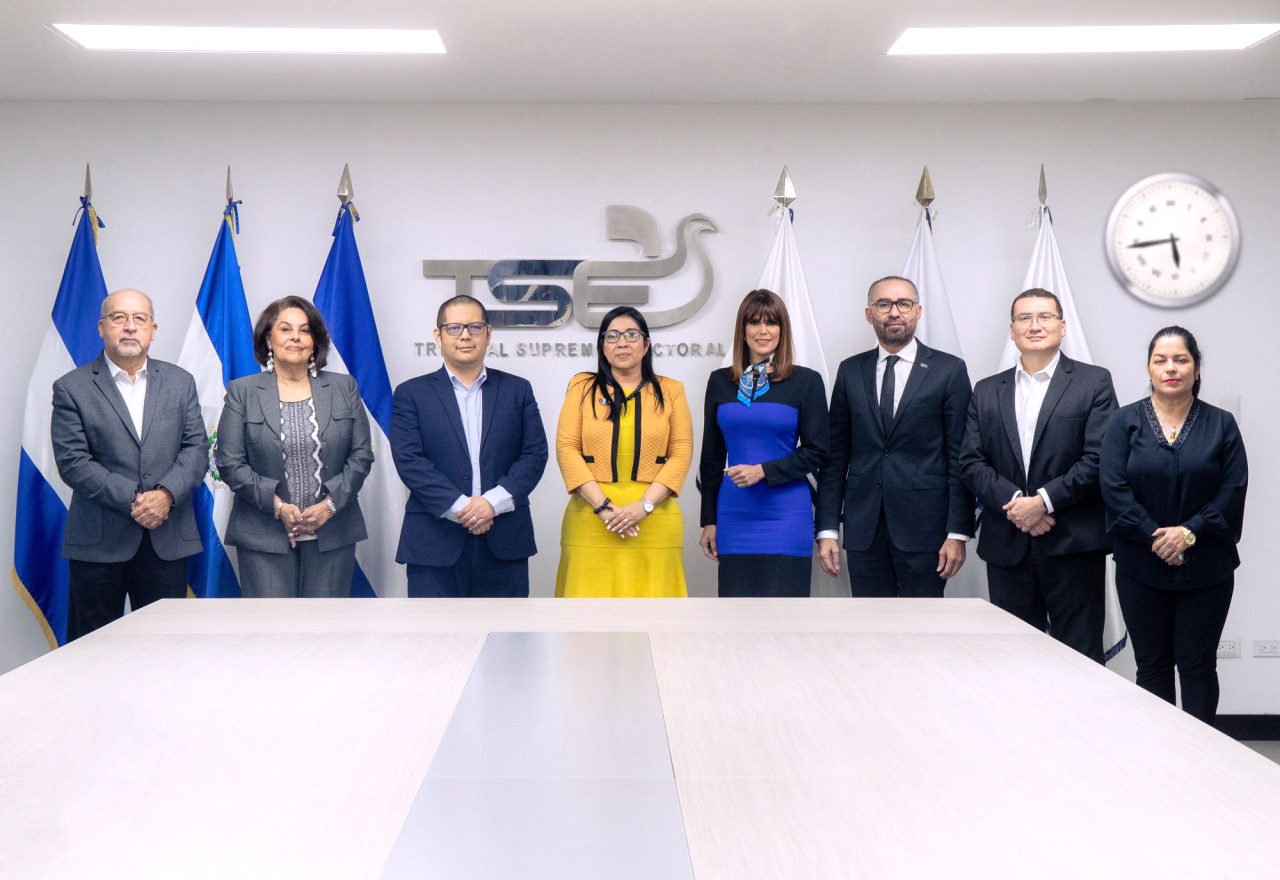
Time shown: {"hour": 5, "minute": 44}
